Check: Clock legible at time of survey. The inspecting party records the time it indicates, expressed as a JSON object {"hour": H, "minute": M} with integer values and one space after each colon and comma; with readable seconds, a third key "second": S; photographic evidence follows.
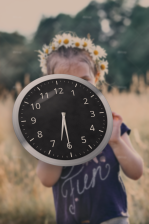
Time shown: {"hour": 6, "minute": 30}
